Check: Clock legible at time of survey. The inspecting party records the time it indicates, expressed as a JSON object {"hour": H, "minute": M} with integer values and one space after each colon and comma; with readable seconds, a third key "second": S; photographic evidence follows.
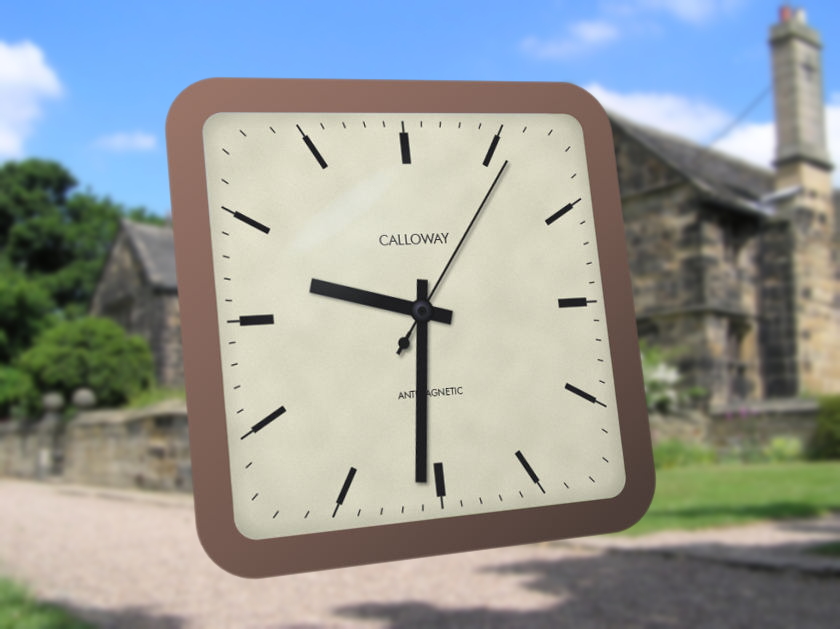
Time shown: {"hour": 9, "minute": 31, "second": 6}
